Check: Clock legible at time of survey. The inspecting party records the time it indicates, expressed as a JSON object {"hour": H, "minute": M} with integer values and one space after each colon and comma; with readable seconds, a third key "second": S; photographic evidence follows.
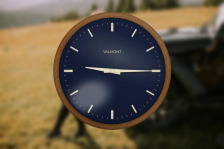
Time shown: {"hour": 9, "minute": 15}
